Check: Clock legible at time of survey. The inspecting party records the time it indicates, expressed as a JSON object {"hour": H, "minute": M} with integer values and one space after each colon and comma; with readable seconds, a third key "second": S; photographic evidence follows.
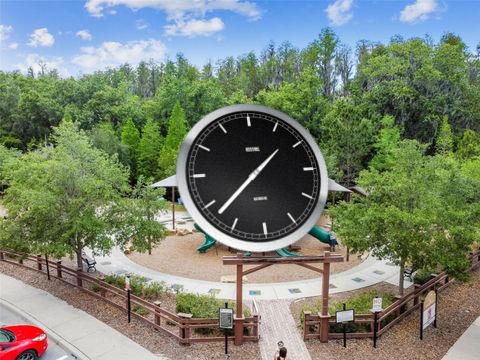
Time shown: {"hour": 1, "minute": 38}
